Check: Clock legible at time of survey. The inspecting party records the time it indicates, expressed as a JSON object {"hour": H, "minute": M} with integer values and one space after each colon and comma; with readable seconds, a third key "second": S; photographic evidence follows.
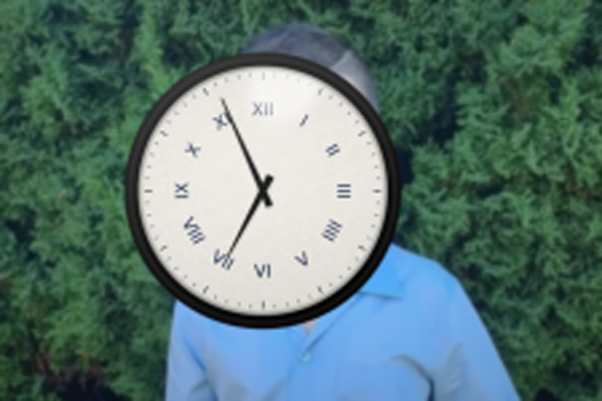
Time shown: {"hour": 6, "minute": 56}
